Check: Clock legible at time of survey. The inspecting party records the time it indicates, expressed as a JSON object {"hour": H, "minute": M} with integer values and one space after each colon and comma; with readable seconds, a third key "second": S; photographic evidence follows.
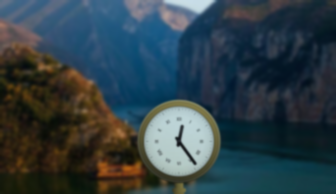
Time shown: {"hour": 12, "minute": 24}
